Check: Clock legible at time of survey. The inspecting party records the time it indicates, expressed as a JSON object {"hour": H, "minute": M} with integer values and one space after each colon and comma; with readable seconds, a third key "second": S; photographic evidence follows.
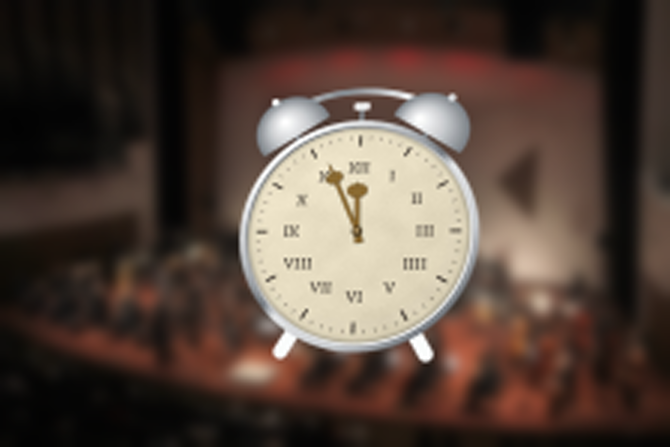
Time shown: {"hour": 11, "minute": 56}
